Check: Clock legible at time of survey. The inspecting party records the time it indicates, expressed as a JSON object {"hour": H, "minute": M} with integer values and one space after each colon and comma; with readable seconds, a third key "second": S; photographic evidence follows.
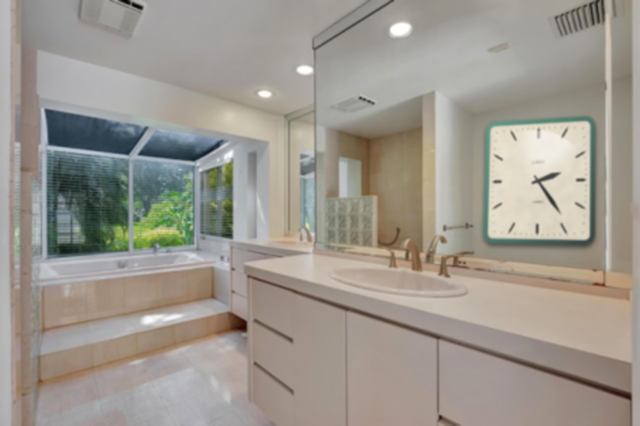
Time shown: {"hour": 2, "minute": 24}
